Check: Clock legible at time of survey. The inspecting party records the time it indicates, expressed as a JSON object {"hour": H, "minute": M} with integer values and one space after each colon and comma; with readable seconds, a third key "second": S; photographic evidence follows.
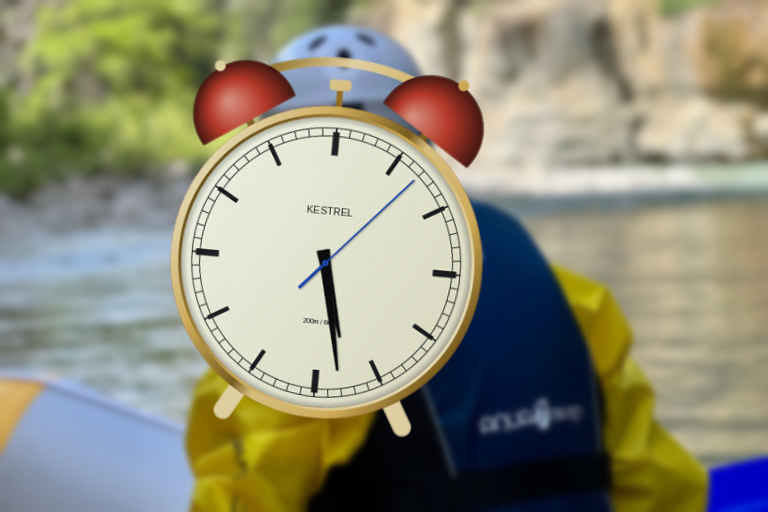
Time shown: {"hour": 5, "minute": 28, "second": 7}
